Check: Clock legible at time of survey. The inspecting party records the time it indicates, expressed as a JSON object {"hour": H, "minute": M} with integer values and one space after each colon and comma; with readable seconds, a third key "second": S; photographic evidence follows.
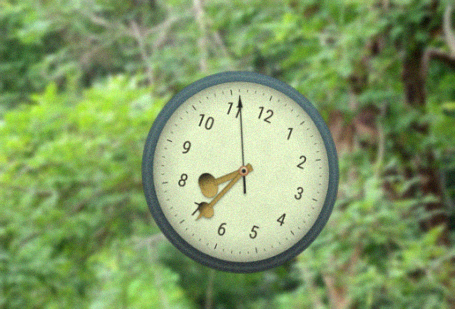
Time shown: {"hour": 7, "minute": 33, "second": 56}
